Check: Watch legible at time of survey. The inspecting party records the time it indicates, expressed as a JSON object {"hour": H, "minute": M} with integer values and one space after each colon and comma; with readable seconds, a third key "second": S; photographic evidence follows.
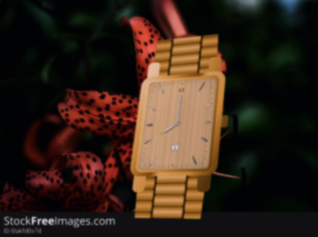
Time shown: {"hour": 8, "minute": 0}
